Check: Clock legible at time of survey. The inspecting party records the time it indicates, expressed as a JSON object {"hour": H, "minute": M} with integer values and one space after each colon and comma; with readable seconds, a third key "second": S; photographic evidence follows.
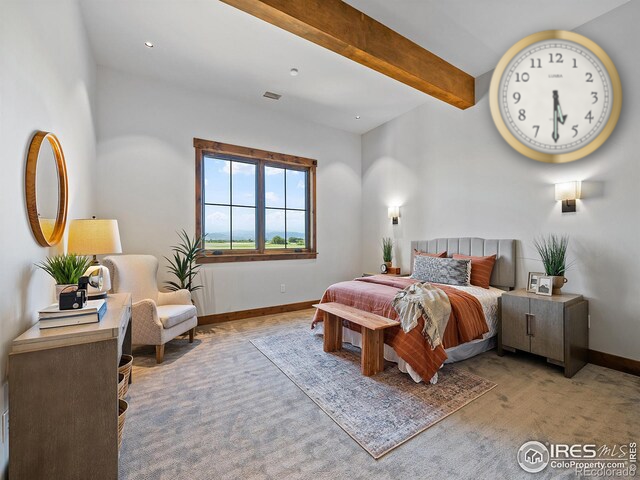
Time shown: {"hour": 5, "minute": 30}
